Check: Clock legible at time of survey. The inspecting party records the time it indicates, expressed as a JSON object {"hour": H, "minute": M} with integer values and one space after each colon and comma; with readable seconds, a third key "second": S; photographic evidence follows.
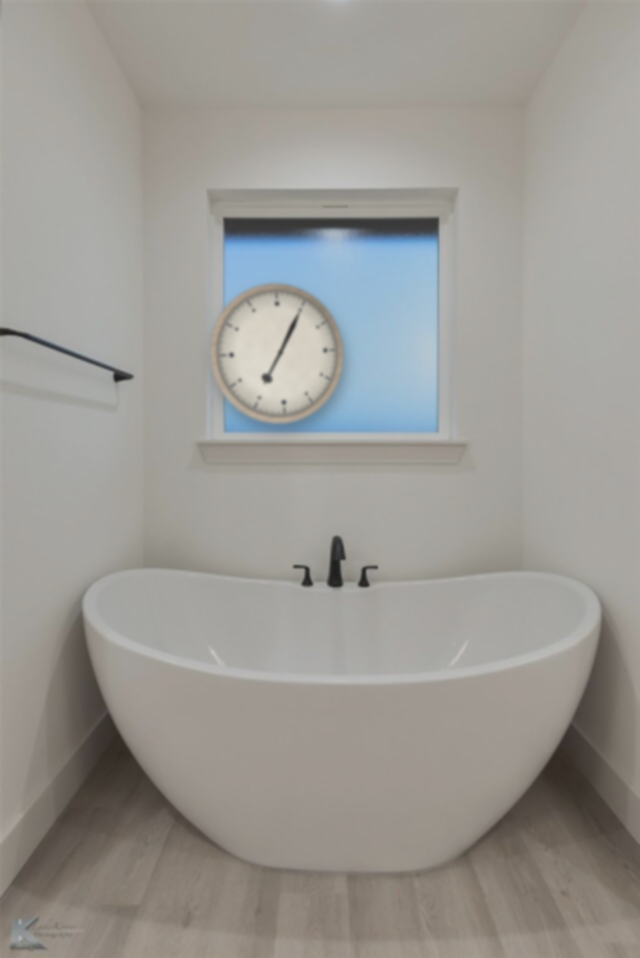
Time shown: {"hour": 7, "minute": 5}
